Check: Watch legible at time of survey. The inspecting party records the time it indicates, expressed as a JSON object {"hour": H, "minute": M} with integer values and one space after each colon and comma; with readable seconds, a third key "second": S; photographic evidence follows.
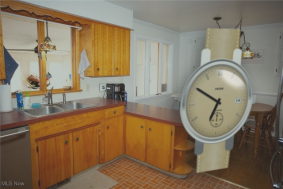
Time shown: {"hour": 6, "minute": 50}
